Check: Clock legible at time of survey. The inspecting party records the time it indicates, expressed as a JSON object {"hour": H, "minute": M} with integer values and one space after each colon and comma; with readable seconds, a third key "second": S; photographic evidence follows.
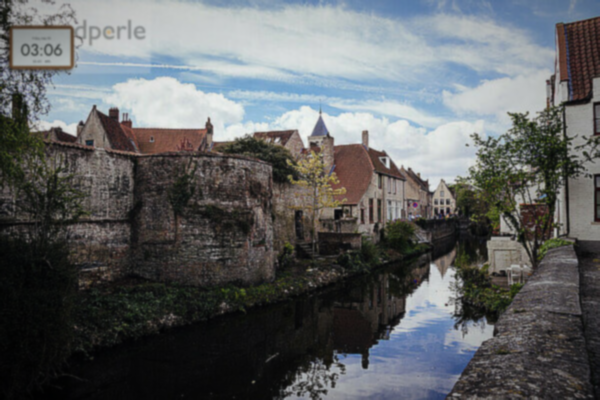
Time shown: {"hour": 3, "minute": 6}
